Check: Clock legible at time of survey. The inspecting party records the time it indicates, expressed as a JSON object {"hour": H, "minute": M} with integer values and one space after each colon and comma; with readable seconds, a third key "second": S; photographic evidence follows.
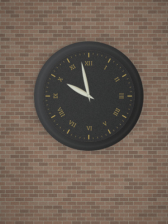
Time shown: {"hour": 9, "minute": 58}
